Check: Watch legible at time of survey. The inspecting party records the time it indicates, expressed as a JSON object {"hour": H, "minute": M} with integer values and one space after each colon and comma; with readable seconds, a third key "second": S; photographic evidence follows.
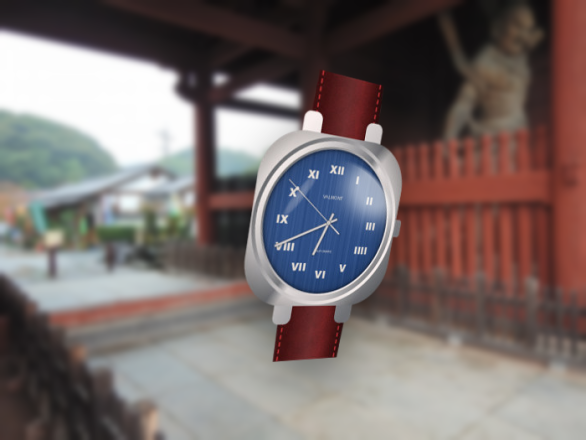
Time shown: {"hour": 6, "minute": 40, "second": 51}
